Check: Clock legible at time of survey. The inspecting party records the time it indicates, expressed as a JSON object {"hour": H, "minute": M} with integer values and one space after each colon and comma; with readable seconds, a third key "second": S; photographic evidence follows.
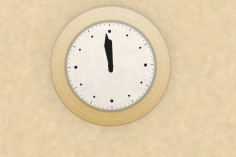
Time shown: {"hour": 11, "minute": 59}
